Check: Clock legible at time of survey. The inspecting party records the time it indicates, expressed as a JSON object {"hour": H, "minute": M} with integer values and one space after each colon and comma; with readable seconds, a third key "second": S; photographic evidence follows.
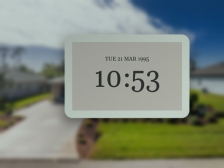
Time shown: {"hour": 10, "minute": 53}
